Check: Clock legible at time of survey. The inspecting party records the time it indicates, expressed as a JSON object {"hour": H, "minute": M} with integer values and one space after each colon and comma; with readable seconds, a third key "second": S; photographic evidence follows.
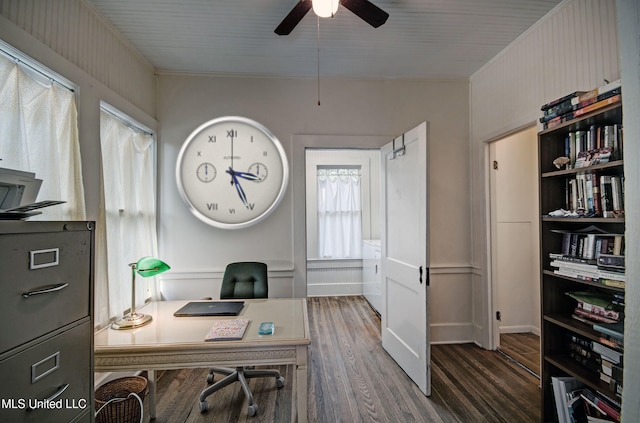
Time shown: {"hour": 3, "minute": 26}
